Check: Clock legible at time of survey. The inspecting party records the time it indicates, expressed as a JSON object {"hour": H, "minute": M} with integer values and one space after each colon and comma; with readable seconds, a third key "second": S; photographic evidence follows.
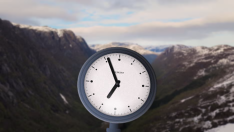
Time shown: {"hour": 6, "minute": 56}
